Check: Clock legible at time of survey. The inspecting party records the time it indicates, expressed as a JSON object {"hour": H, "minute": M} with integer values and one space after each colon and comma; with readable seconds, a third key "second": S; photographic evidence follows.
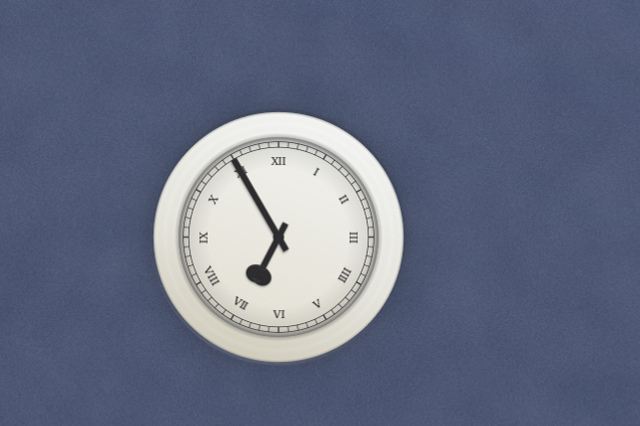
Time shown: {"hour": 6, "minute": 55}
